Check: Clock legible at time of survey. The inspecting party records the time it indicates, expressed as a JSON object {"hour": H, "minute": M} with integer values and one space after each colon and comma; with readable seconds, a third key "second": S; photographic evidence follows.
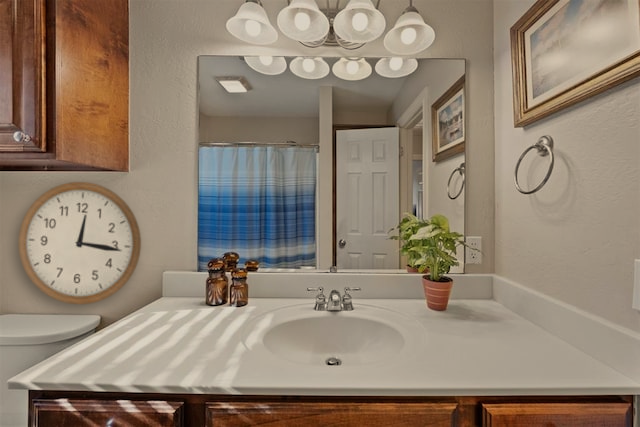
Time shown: {"hour": 12, "minute": 16}
